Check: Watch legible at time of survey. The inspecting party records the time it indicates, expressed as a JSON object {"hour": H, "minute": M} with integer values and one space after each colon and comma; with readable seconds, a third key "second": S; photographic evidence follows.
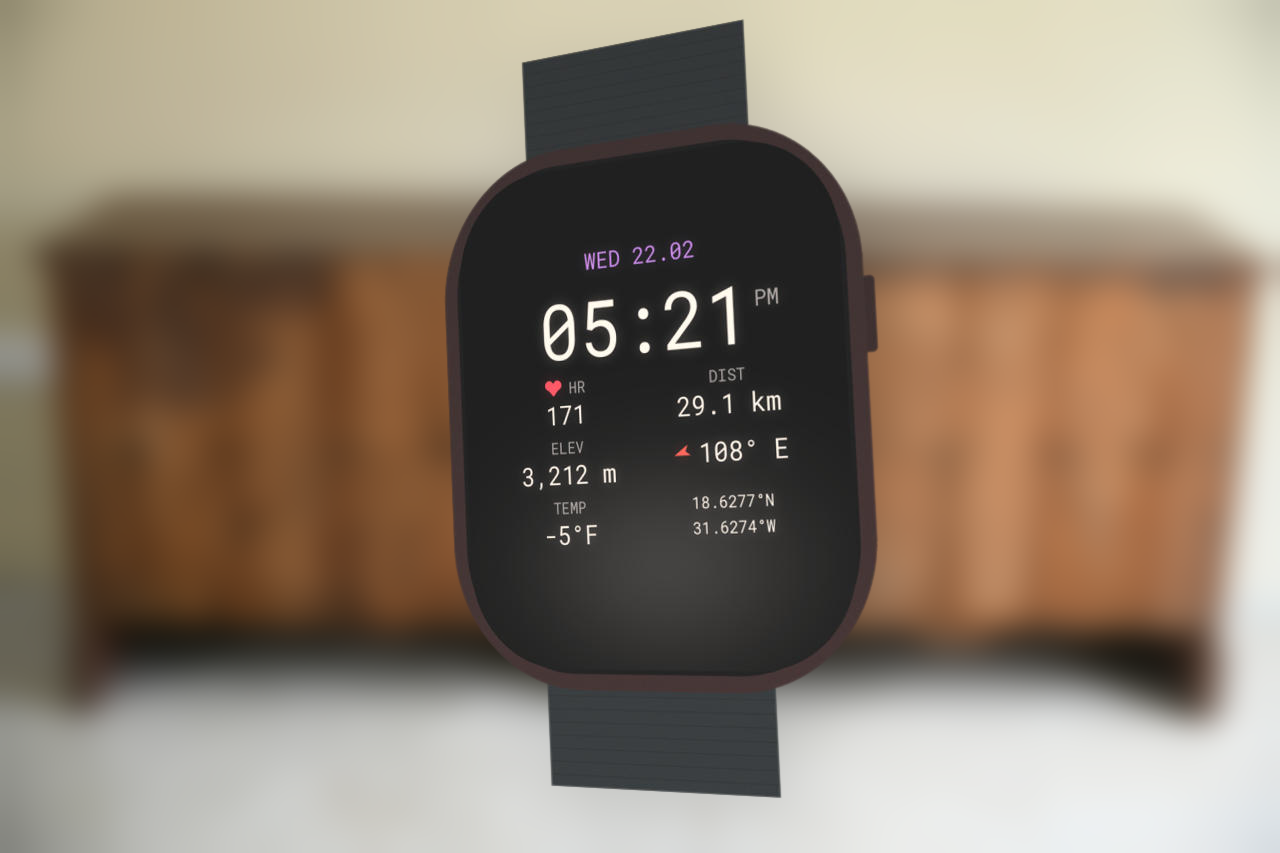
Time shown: {"hour": 5, "minute": 21}
